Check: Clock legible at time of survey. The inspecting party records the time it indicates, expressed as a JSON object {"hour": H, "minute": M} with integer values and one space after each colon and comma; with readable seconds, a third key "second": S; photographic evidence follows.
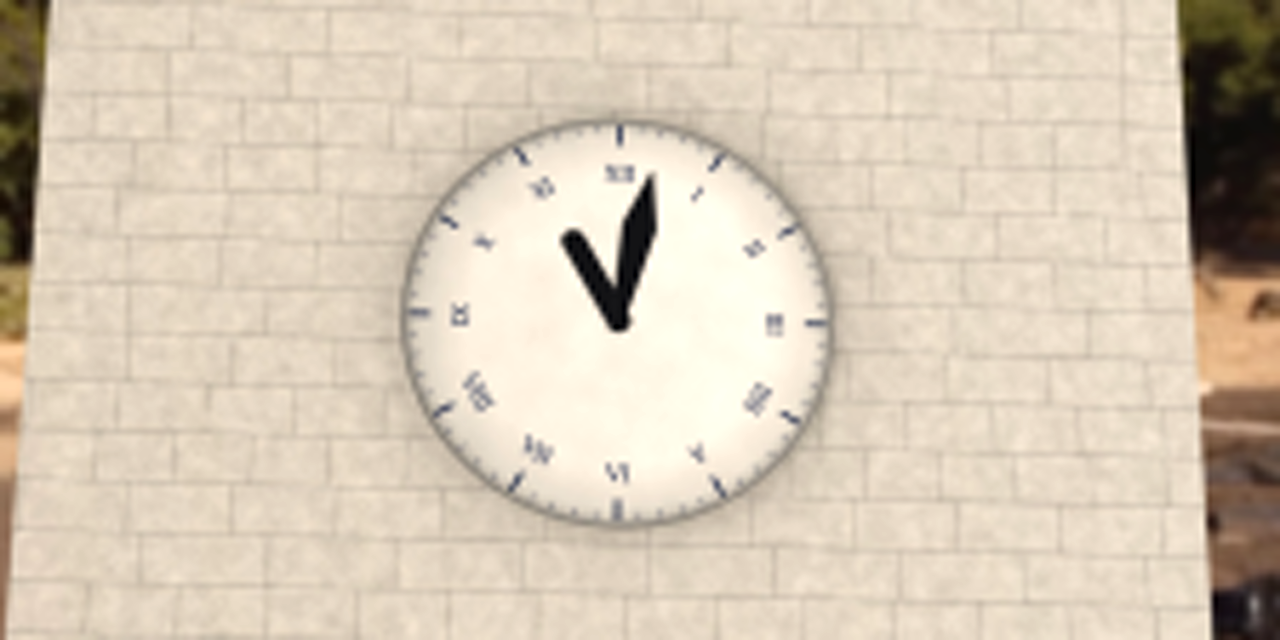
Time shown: {"hour": 11, "minute": 2}
